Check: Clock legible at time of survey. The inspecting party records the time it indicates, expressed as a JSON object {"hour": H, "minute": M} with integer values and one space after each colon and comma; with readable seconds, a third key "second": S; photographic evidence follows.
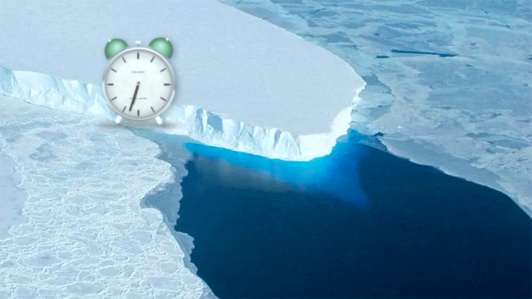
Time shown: {"hour": 6, "minute": 33}
